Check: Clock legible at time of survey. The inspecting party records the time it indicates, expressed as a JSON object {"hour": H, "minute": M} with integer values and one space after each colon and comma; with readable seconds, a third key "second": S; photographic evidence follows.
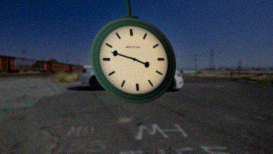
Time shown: {"hour": 3, "minute": 48}
